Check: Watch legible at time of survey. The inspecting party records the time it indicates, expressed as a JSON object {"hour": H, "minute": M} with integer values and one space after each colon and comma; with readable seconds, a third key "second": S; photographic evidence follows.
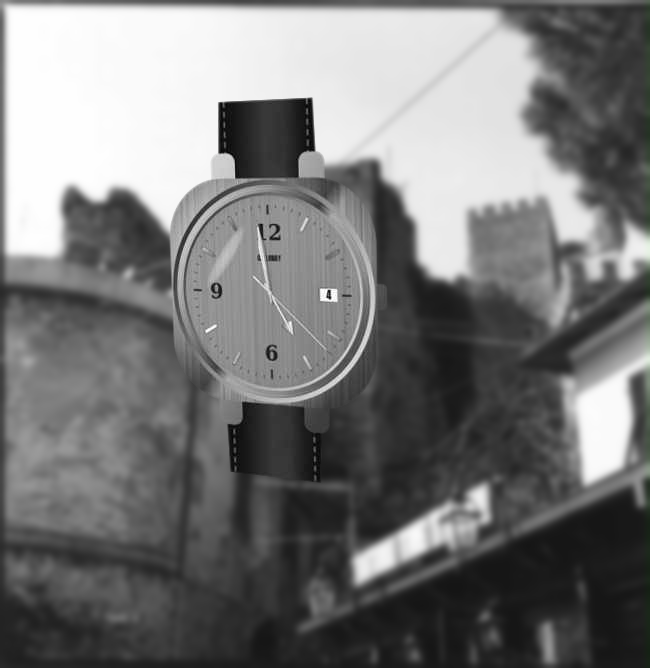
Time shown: {"hour": 4, "minute": 58, "second": 22}
